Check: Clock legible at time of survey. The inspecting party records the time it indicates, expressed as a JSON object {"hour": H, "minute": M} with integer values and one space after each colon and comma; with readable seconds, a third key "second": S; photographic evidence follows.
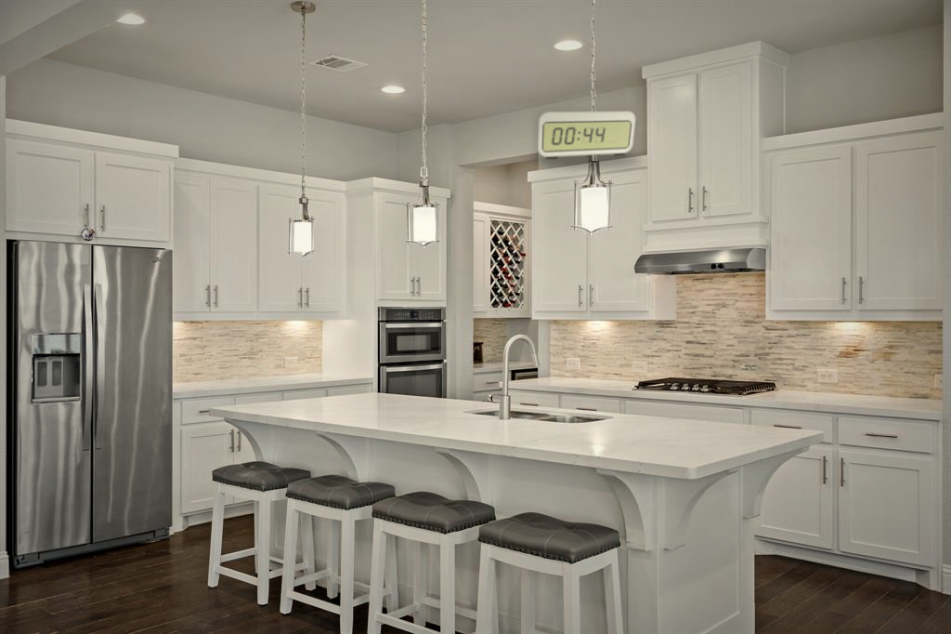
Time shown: {"hour": 0, "minute": 44}
